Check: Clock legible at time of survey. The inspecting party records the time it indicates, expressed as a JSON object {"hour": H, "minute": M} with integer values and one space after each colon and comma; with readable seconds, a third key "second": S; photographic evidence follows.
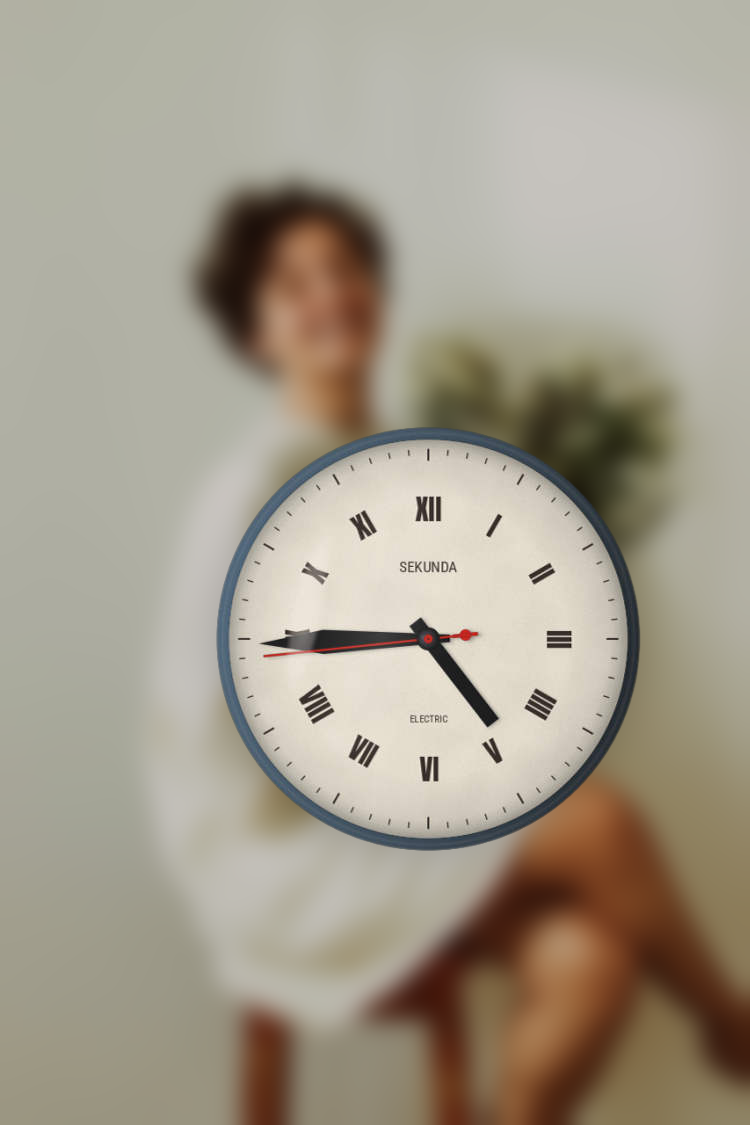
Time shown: {"hour": 4, "minute": 44, "second": 44}
